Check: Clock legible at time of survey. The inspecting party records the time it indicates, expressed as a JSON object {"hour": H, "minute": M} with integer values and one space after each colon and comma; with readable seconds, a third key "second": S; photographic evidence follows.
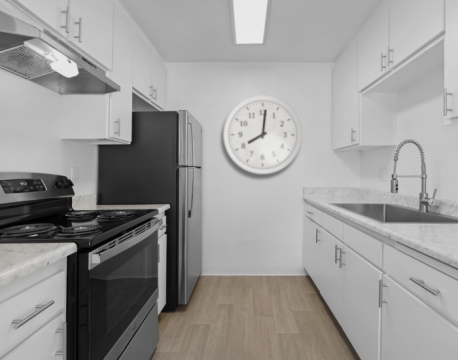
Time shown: {"hour": 8, "minute": 1}
